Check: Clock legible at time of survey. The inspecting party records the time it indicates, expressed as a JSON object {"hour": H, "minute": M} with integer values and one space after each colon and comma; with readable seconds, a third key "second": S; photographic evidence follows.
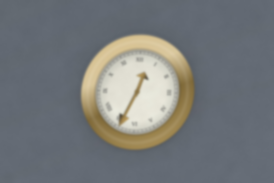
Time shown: {"hour": 12, "minute": 34}
